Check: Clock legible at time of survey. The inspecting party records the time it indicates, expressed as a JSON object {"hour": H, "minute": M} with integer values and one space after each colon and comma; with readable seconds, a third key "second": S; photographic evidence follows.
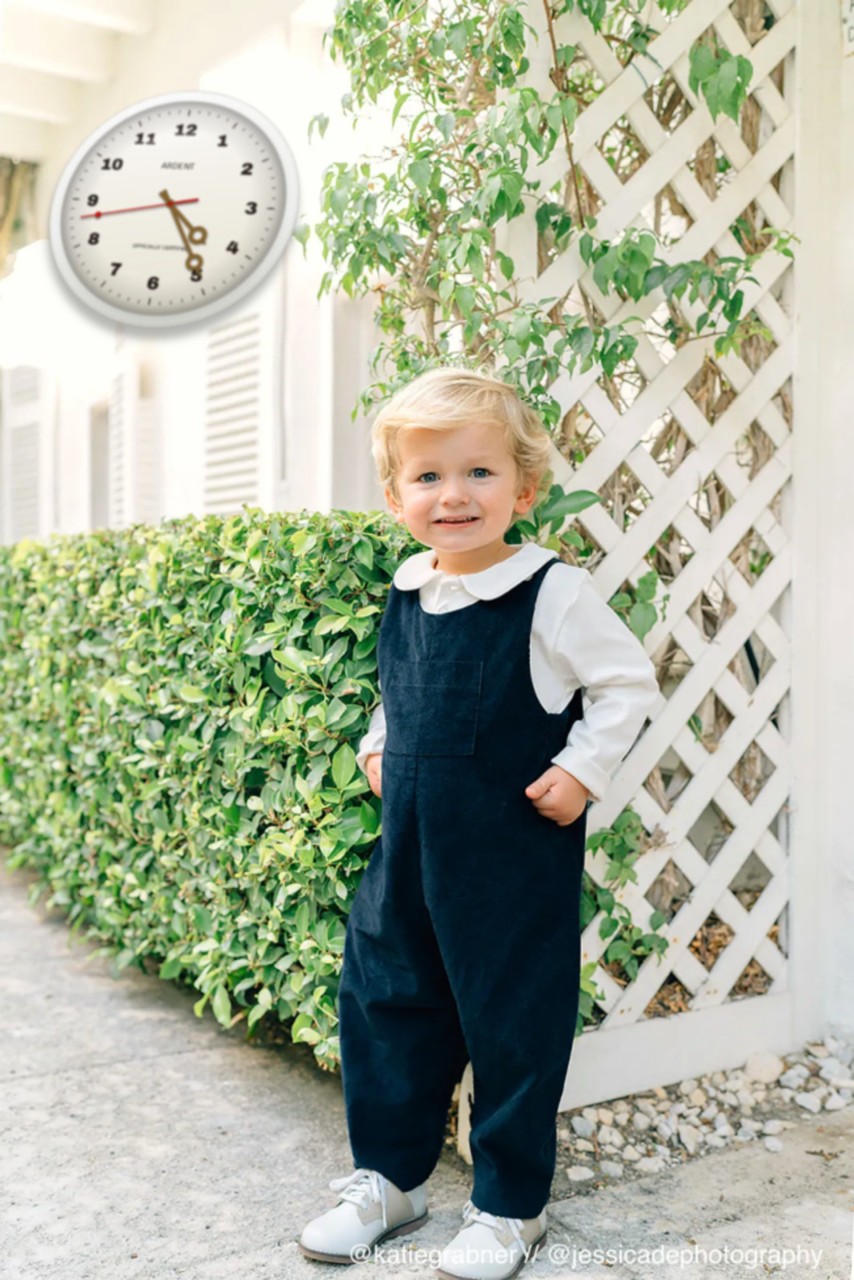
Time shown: {"hour": 4, "minute": 24, "second": 43}
